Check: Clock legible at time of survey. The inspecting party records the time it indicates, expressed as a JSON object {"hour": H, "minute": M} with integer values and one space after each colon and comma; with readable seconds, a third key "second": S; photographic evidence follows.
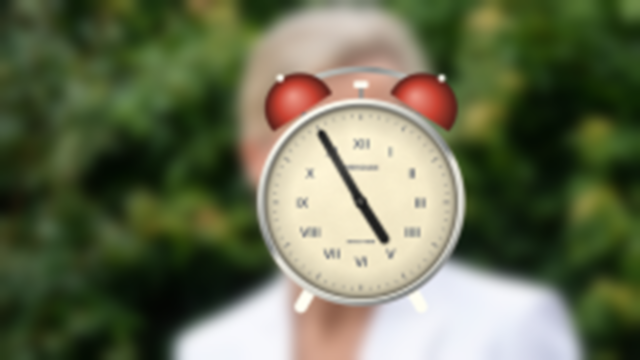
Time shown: {"hour": 4, "minute": 55}
